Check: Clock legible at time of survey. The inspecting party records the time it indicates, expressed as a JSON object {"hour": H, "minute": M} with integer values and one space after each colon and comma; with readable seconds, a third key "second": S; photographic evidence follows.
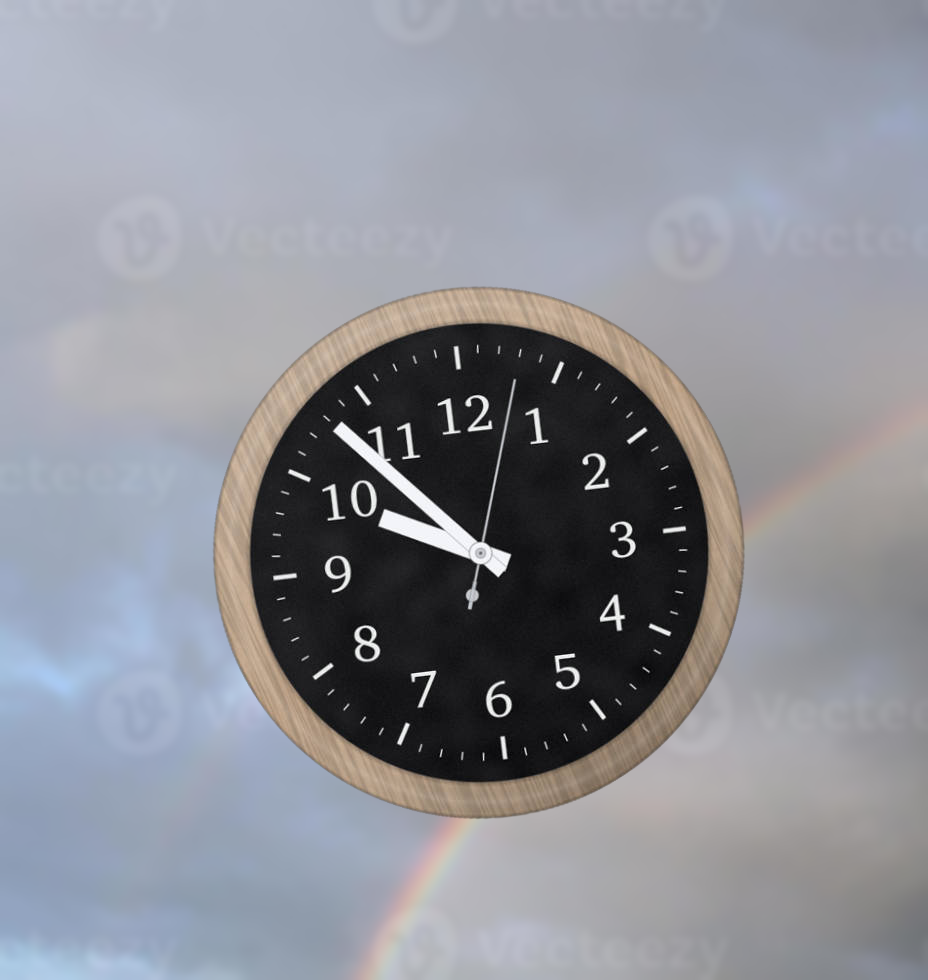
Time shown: {"hour": 9, "minute": 53, "second": 3}
